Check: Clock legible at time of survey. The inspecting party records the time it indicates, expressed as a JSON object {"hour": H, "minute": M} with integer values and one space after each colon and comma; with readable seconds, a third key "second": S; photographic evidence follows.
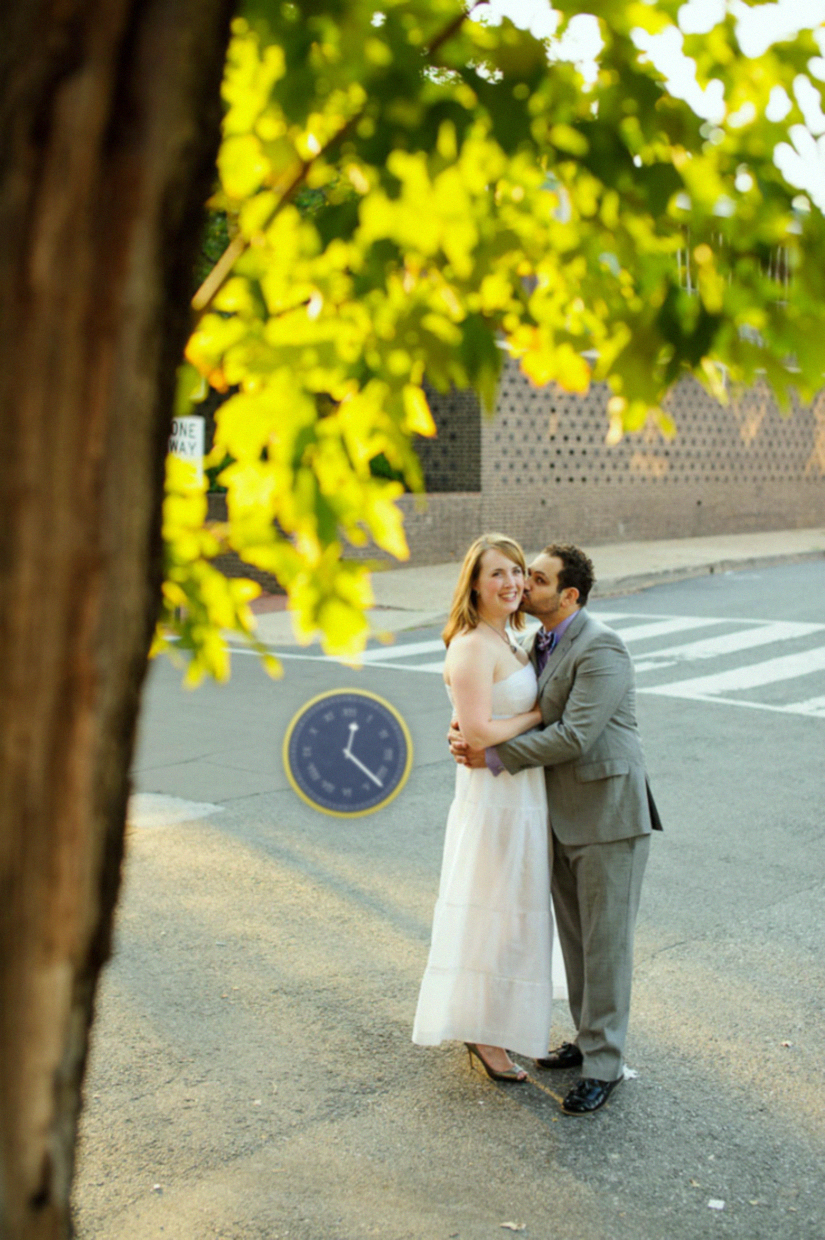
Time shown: {"hour": 12, "minute": 22}
